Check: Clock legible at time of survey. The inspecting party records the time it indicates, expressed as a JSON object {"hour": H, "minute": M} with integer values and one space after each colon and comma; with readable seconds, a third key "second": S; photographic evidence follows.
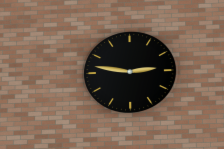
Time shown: {"hour": 2, "minute": 47}
